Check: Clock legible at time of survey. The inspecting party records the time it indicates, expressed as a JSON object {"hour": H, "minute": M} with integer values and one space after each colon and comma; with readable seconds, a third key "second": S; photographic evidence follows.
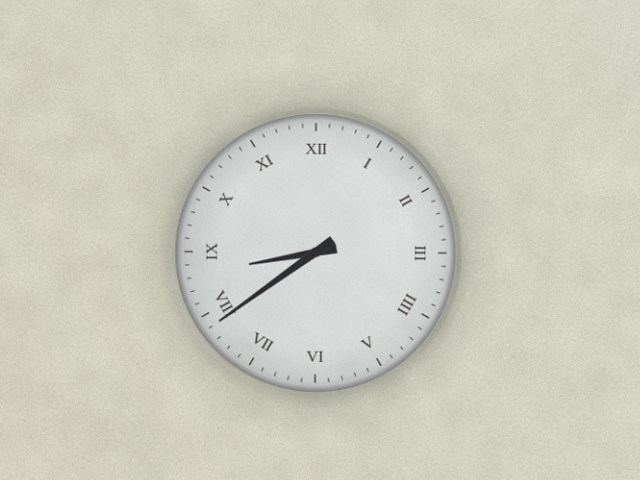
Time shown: {"hour": 8, "minute": 39}
